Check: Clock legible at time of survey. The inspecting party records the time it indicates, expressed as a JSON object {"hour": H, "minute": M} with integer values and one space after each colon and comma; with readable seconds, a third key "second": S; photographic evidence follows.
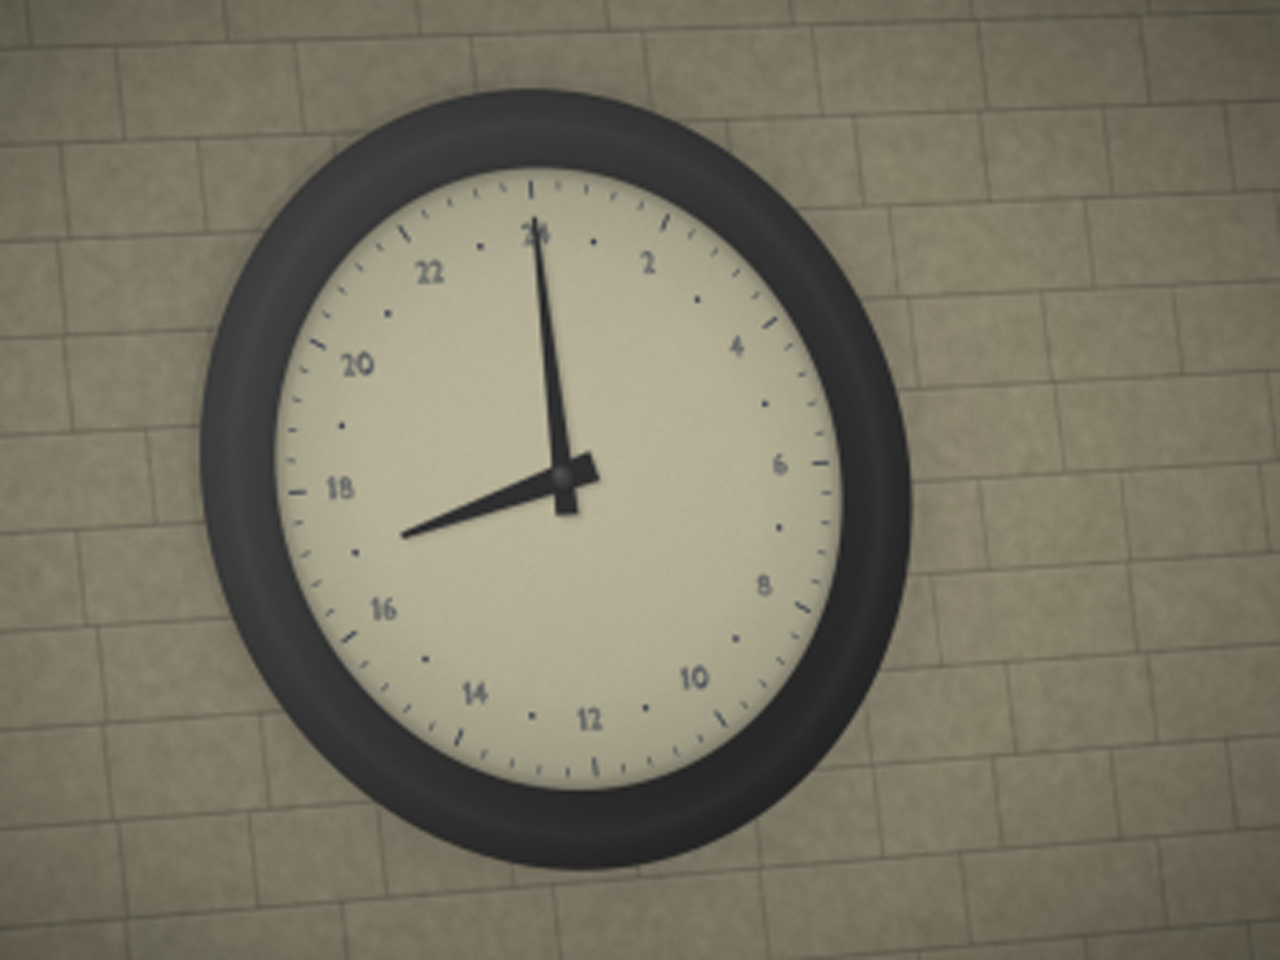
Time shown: {"hour": 17, "minute": 0}
